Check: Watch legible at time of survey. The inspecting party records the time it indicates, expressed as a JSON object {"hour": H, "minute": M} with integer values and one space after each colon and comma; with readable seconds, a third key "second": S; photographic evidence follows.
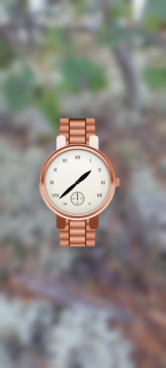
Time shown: {"hour": 1, "minute": 38}
